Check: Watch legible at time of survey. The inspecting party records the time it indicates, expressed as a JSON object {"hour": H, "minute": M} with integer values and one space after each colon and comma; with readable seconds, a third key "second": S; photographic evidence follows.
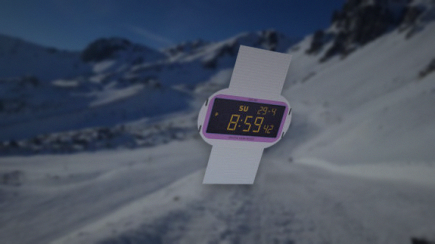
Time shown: {"hour": 8, "minute": 59, "second": 42}
